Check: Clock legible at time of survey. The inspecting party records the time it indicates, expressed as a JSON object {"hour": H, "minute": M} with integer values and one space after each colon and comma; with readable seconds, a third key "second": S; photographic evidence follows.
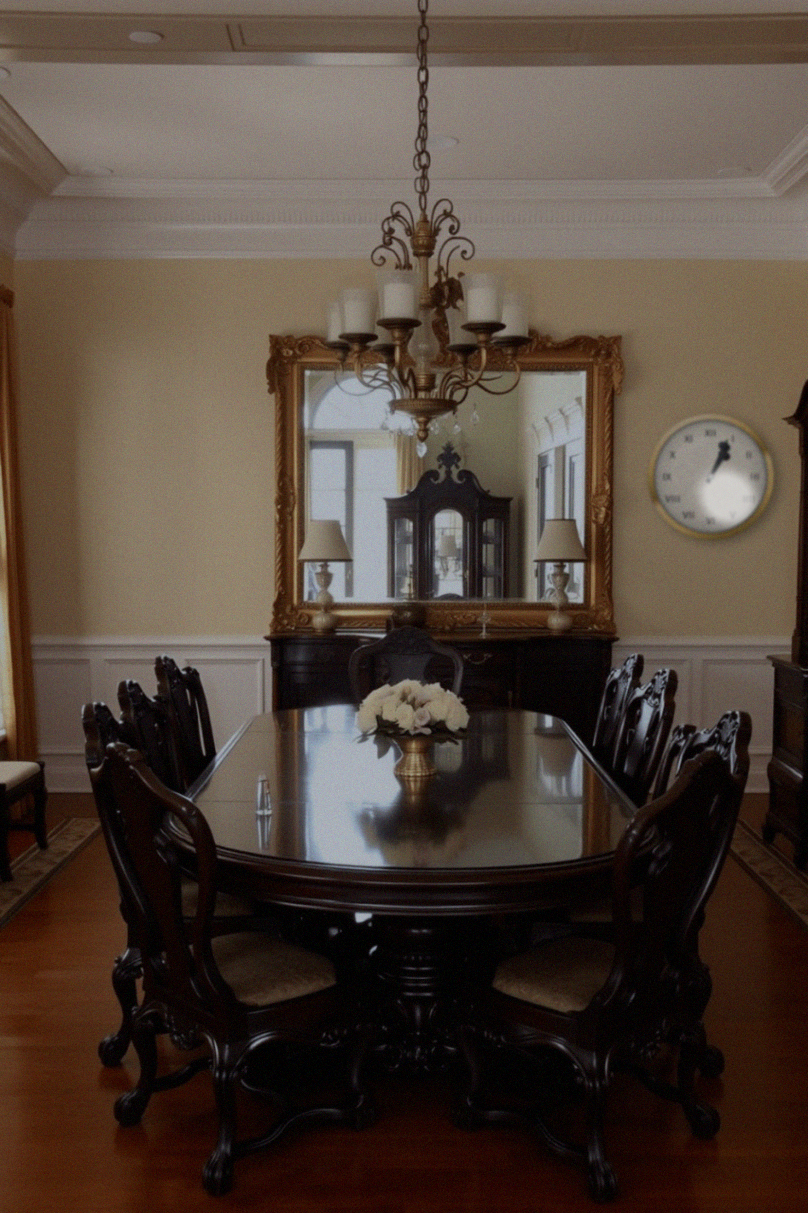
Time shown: {"hour": 1, "minute": 4}
